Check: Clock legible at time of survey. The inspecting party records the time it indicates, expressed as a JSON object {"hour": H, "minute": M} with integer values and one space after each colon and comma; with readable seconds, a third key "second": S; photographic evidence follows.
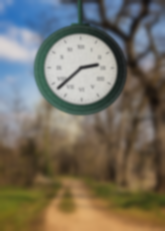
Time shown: {"hour": 2, "minute": 38}
